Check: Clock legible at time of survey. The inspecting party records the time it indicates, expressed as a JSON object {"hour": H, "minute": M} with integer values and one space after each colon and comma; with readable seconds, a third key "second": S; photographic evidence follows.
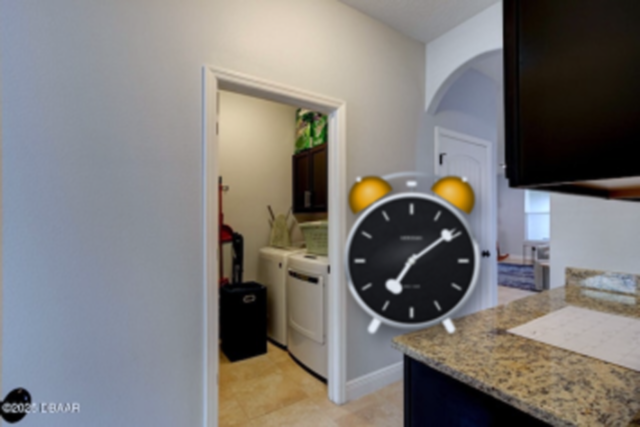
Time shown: {"hour": 7, "minute": 9}
